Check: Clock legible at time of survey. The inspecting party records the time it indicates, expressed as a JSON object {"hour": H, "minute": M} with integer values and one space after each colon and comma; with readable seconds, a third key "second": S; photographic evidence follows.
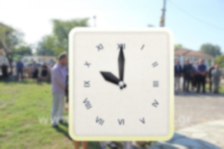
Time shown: {"hour": 10, "minute": 0}
